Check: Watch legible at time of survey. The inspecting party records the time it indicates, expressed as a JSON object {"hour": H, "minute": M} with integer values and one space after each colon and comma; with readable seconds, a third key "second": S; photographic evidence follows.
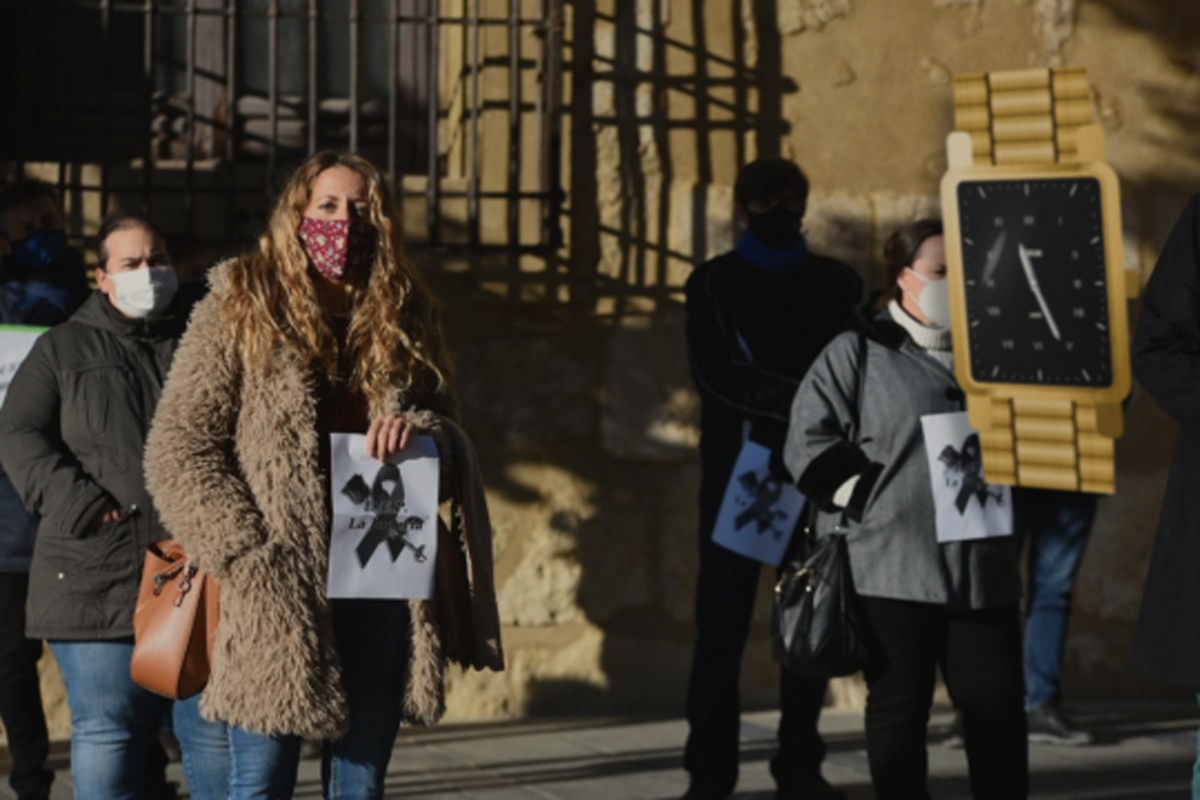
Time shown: {"hour": 11, "minute": 26}
